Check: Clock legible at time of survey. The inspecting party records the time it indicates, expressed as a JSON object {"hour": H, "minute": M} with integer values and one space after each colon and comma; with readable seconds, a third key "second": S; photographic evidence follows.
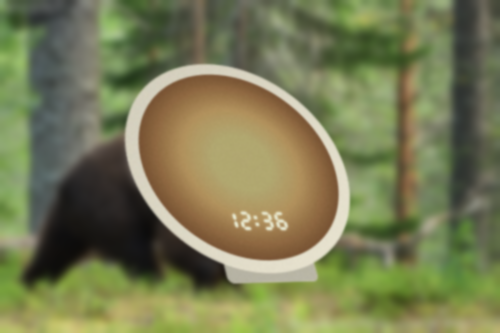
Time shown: {"hour": 12, "minute": 36}
